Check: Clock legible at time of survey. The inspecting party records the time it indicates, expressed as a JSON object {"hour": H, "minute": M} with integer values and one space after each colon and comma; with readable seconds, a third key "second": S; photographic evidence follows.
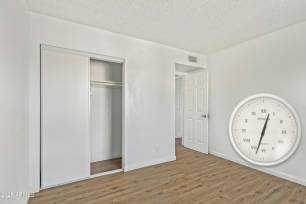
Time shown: {"hour": 12, "minute": 33}
